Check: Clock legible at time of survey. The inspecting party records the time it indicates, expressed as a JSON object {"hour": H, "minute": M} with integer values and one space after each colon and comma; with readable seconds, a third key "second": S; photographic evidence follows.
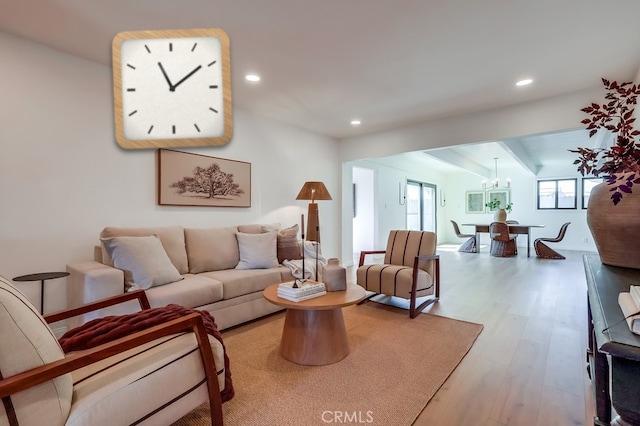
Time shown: {"hour": 11, "minute": 9}
